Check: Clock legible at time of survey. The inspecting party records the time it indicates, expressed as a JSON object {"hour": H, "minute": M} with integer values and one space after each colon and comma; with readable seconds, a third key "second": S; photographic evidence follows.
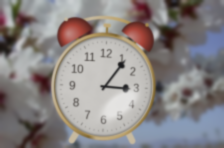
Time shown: {"hour": 3, "minute": 6}
